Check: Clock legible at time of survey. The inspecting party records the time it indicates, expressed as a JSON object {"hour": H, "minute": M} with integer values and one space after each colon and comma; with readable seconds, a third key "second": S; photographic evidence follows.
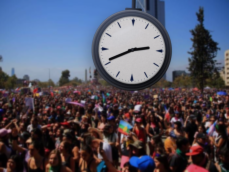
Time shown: {"hour": 2, "minute": 41}
